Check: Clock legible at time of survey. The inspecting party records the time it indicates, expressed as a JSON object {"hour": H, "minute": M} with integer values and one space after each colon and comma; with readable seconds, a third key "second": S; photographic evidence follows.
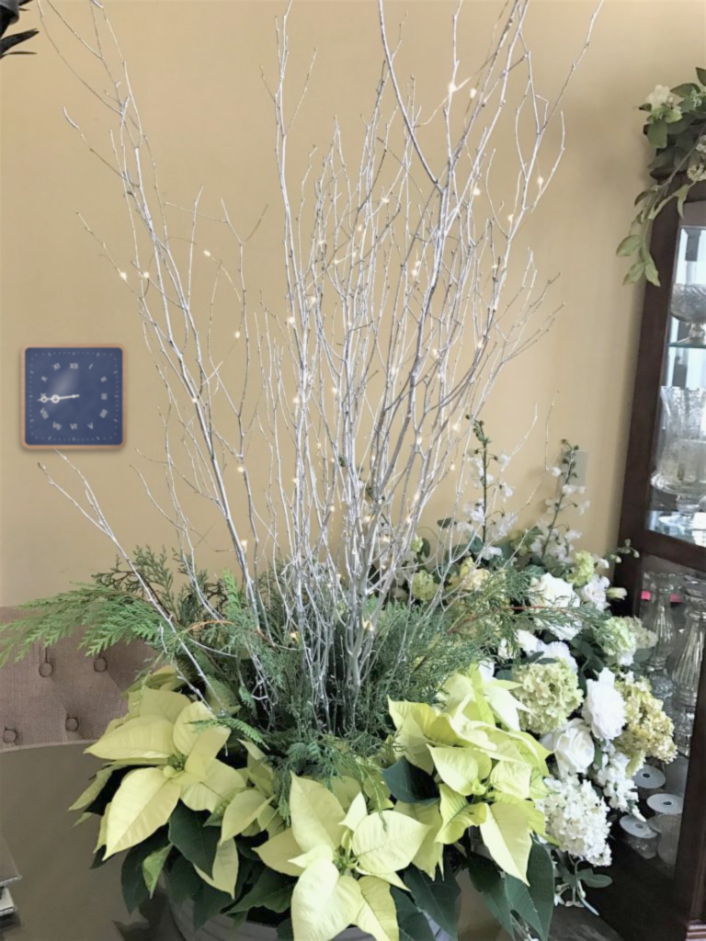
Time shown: {"hour": 8, "minute": 44}
